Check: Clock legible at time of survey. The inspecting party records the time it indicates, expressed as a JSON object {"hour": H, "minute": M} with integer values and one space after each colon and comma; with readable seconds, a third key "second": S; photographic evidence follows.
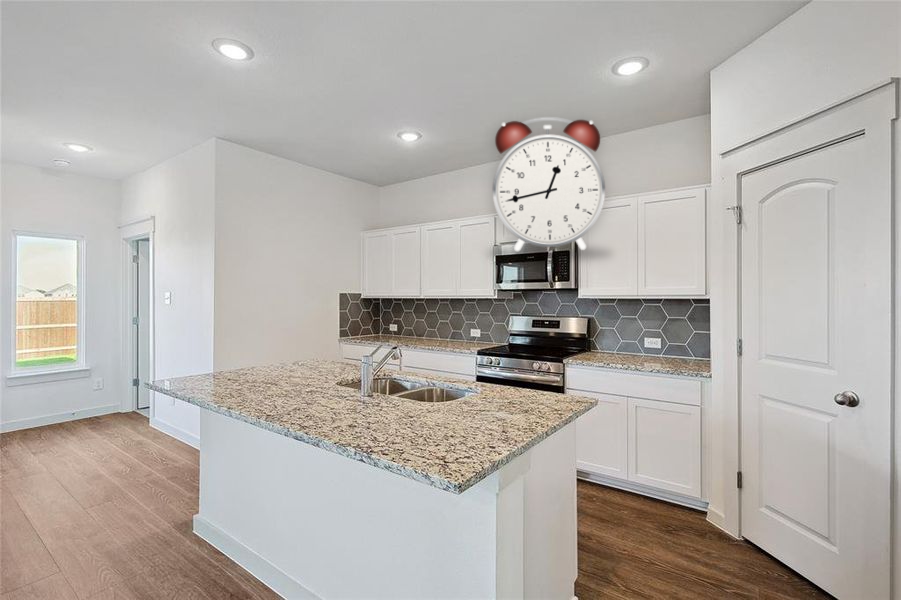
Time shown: {"hour": 12, "minute": 43}
